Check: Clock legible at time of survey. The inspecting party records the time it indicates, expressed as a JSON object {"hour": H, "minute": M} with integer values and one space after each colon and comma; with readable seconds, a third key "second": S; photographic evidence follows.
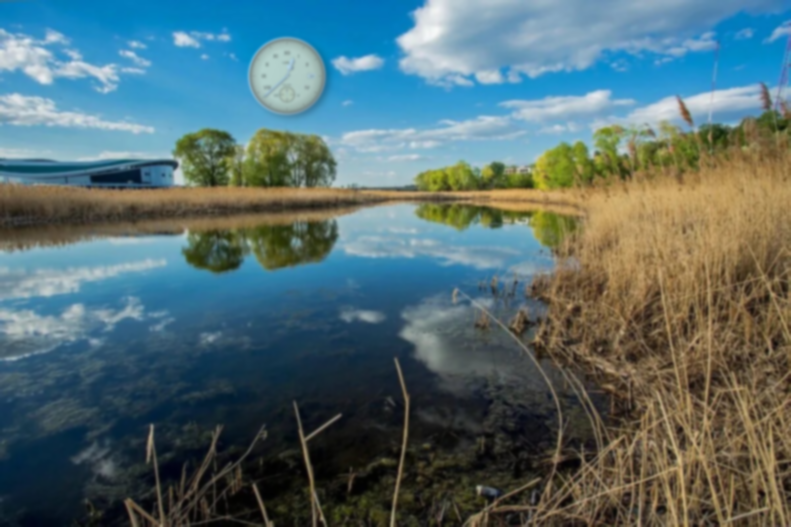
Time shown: {"hour": 12, "minute": 38}
